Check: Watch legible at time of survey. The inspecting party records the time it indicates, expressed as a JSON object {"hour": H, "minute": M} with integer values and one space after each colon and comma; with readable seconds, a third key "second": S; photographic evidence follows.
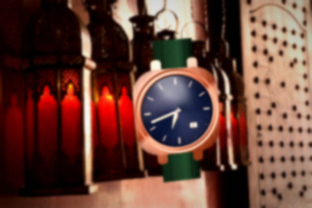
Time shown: {"hour": 6, "minute": 42}
